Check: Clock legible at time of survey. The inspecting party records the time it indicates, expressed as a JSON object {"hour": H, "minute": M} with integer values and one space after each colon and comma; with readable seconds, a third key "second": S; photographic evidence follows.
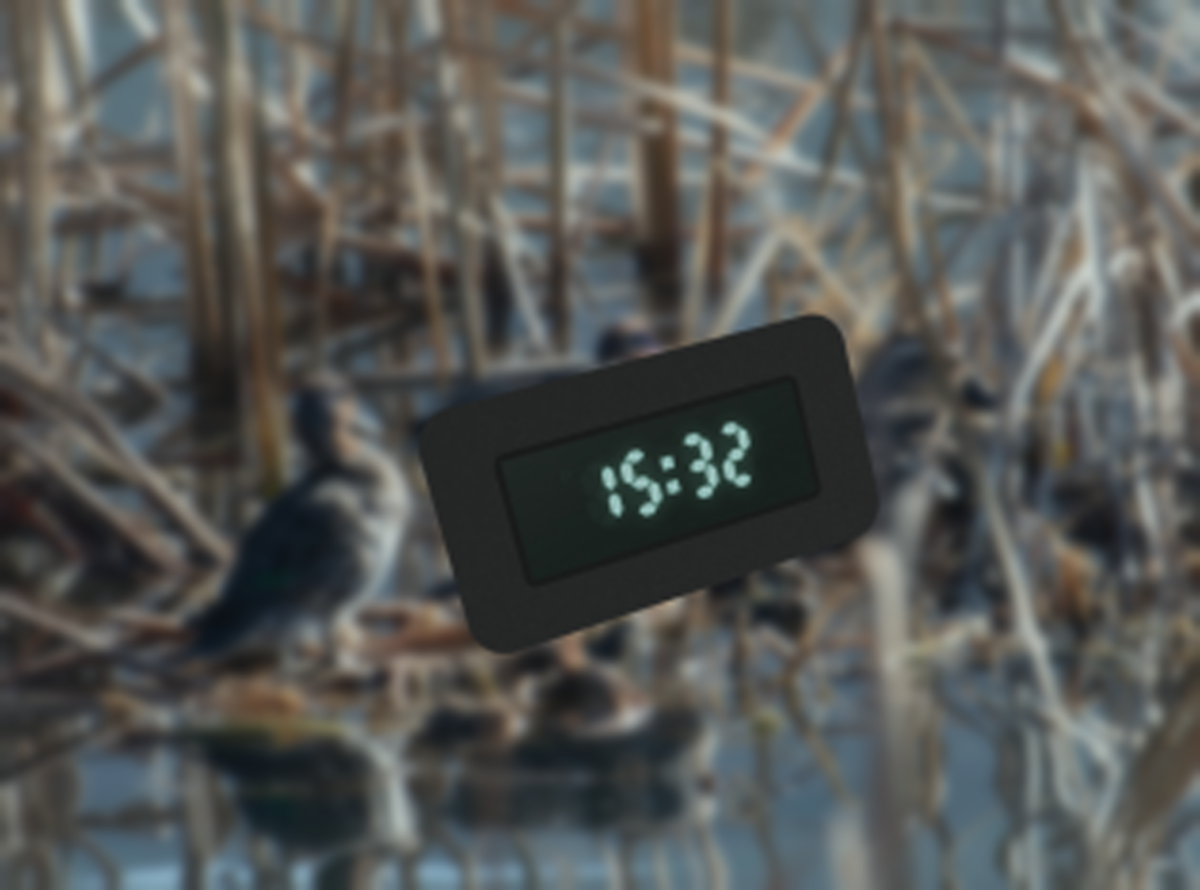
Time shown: {"hour": 15, "minute": 32}
